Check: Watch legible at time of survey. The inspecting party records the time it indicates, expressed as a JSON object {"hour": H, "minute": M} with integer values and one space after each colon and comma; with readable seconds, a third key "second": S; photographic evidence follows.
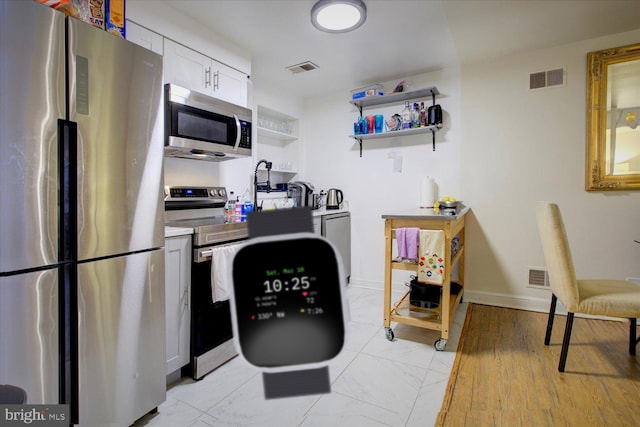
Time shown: {"hour": 10, "minute": 25}
